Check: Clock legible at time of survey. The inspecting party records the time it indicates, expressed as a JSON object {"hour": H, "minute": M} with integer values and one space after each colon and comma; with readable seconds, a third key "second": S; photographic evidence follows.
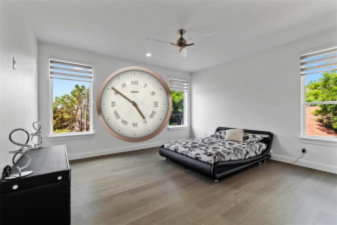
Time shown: {"hour": 4, "minute": 51}
